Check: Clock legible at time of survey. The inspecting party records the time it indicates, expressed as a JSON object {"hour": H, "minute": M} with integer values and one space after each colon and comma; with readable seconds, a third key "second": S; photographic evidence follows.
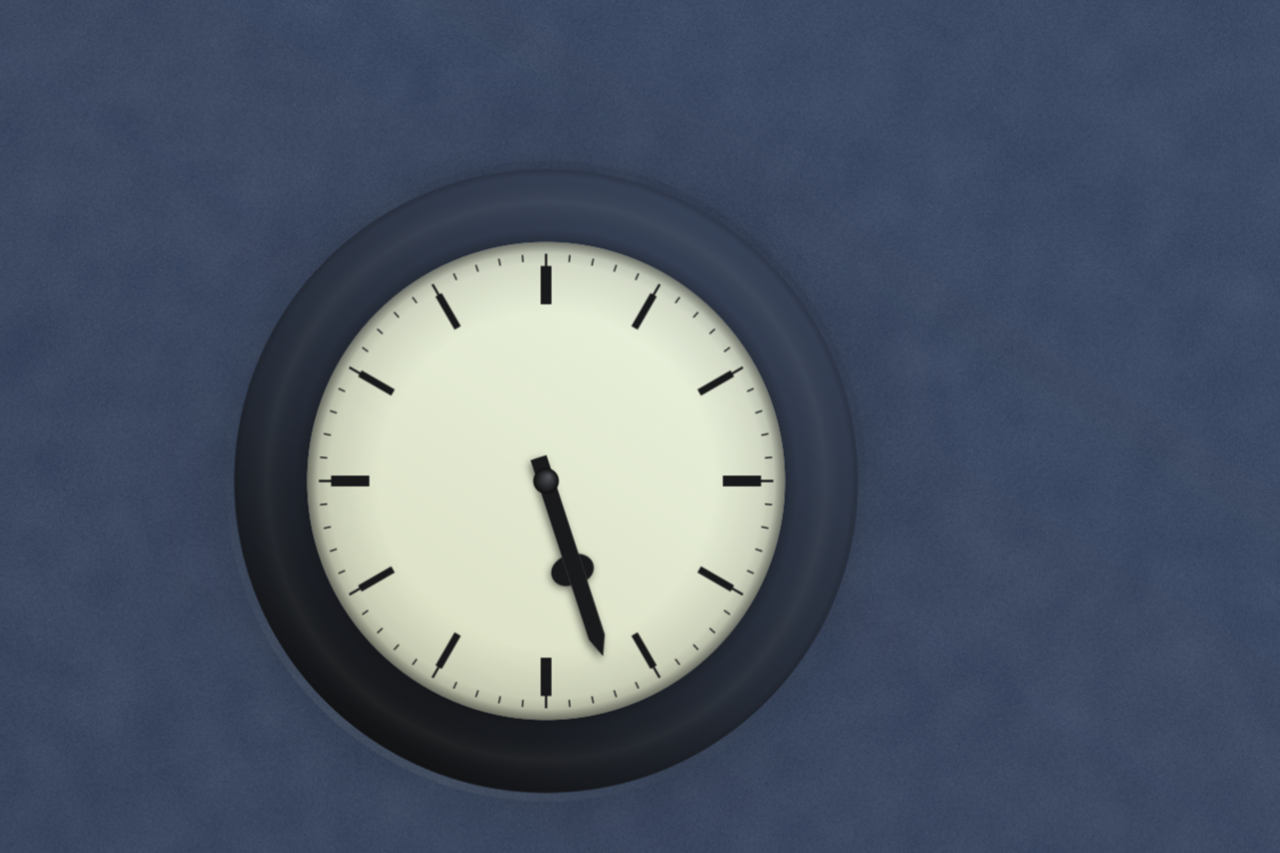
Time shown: {"hour": 5, "minute": 27}
